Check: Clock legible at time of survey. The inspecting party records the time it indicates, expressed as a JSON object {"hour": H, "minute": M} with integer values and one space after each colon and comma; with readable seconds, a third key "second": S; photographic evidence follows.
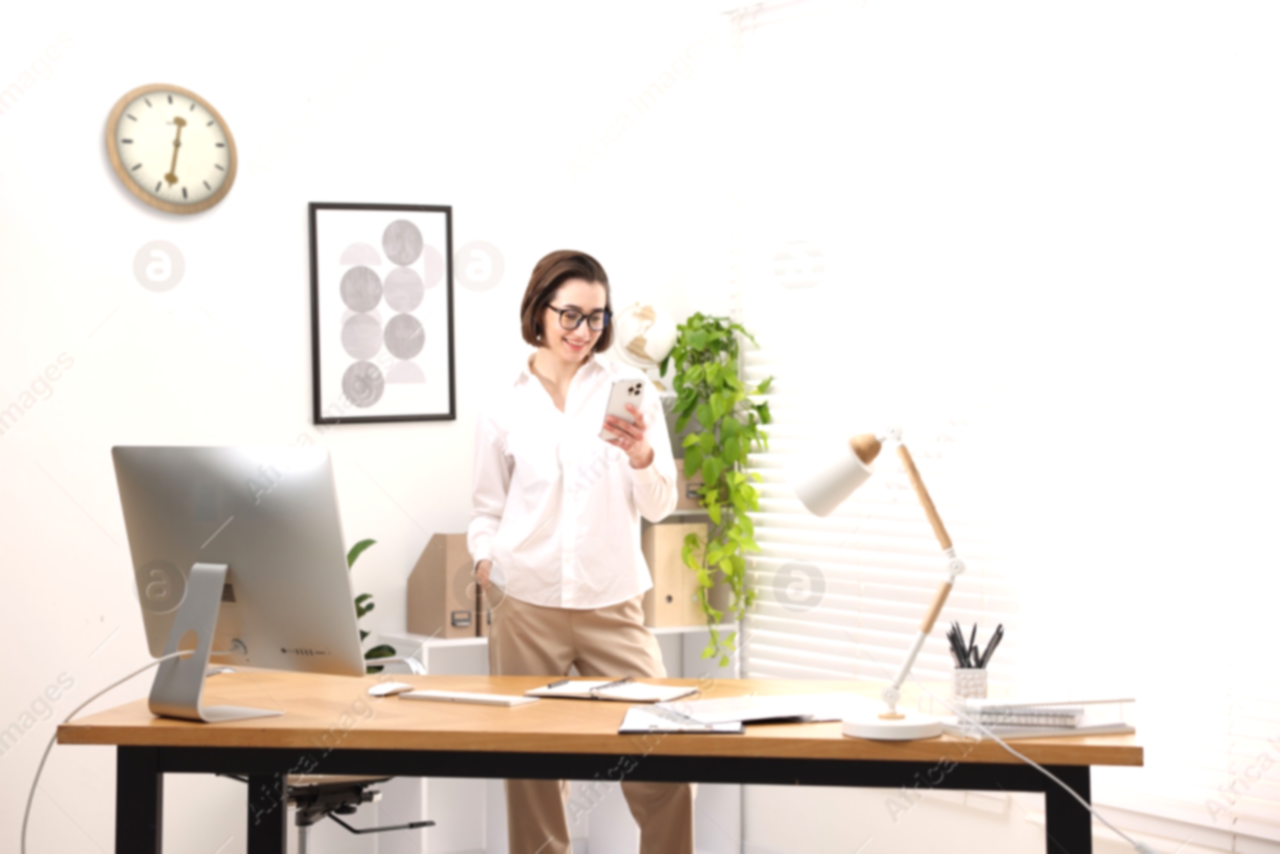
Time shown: {"hour": 12, "minute": 33}
